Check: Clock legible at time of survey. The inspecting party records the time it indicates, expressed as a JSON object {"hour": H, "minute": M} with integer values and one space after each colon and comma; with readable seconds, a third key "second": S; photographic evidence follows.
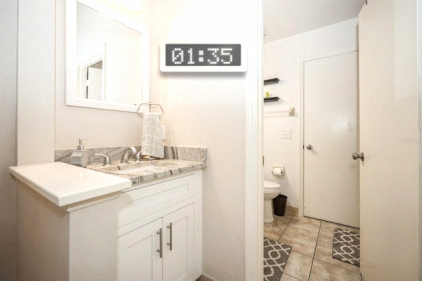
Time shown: {"hour": 1, "minute": 35}
